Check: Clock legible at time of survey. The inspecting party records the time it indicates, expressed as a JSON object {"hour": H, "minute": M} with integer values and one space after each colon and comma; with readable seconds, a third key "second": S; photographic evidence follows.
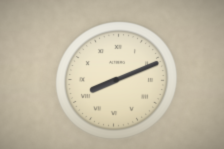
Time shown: {"hour": 8, "minute": 11}
